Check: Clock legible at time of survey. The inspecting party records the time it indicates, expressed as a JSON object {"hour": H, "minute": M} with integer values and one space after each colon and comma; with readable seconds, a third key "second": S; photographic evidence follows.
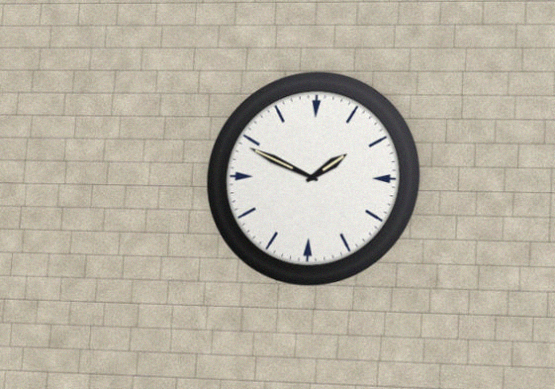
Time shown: {"hour": 1, "minute": 49}
